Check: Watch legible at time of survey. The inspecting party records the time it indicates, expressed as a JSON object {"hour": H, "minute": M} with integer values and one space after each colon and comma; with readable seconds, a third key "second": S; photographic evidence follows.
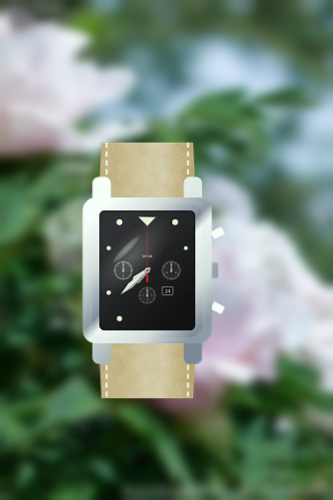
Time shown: {"hour": 7, "minute": 38}
